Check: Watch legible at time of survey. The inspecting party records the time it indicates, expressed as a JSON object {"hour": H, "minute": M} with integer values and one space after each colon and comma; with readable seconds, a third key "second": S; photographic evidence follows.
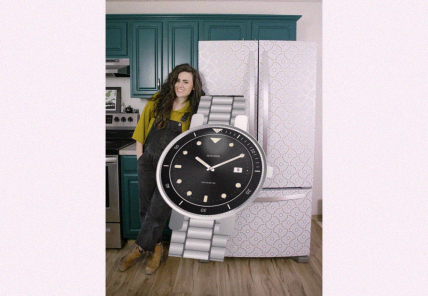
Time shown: {"hour": 10, "minute": 10}
